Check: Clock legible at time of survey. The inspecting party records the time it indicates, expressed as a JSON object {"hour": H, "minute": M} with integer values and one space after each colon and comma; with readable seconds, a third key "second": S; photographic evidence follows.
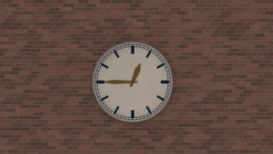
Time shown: {"hour": 12, "minute": 45}
